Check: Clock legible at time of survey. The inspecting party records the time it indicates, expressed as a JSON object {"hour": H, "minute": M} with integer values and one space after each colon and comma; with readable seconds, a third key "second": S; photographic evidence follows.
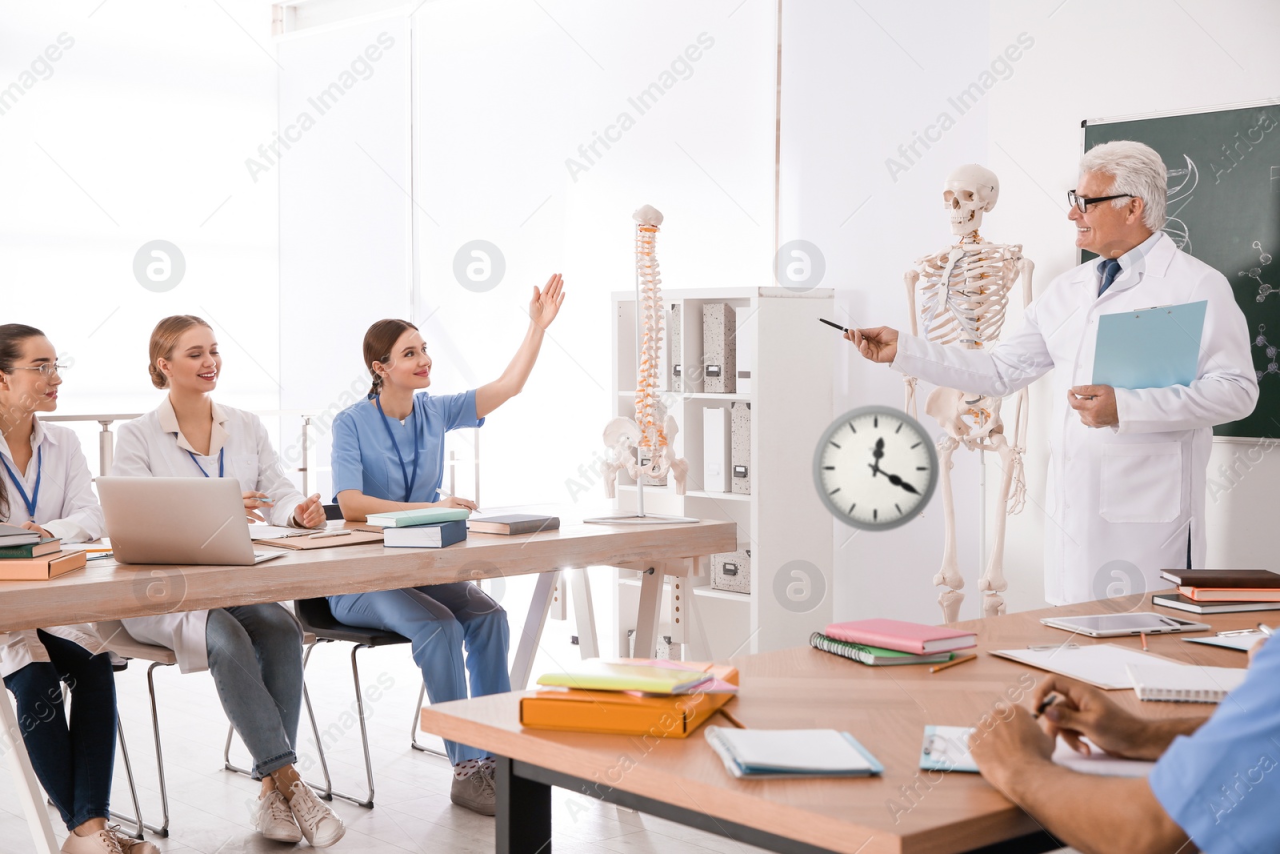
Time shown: {"hour": 12, "minute": 20}
